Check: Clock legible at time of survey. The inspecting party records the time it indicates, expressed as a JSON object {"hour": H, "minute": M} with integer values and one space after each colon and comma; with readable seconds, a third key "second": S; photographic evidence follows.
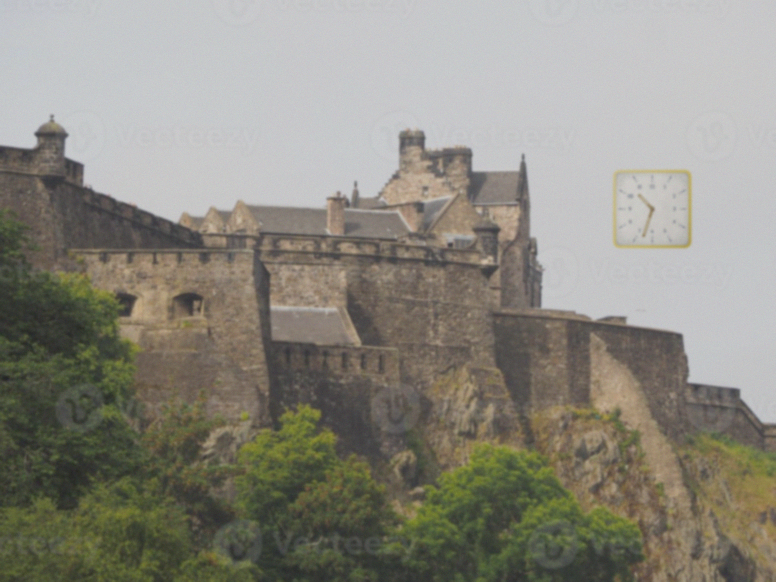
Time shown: {"hour": 10, "minute": 33}
